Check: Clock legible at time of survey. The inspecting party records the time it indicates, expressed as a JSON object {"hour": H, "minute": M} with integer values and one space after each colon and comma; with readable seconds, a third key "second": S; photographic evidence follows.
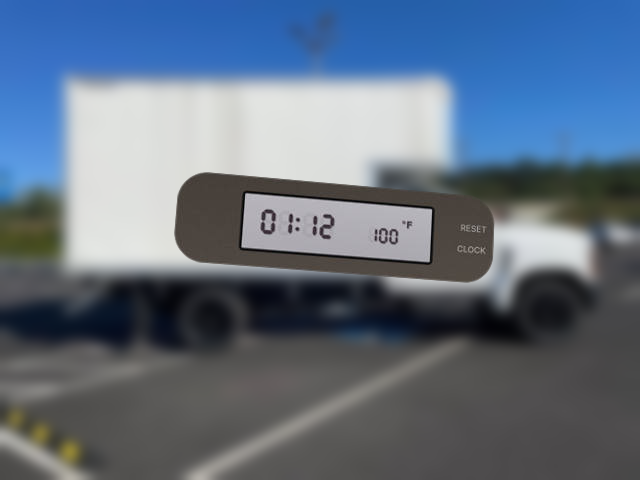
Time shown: {"hour": 1, "minute": 12}
